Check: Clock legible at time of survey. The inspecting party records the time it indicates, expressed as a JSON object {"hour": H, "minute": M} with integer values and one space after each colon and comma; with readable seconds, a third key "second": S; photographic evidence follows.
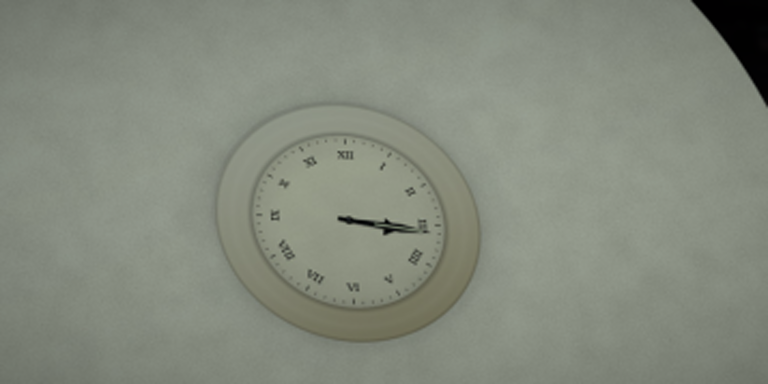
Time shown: {"hour": 3, "minute": 16}
